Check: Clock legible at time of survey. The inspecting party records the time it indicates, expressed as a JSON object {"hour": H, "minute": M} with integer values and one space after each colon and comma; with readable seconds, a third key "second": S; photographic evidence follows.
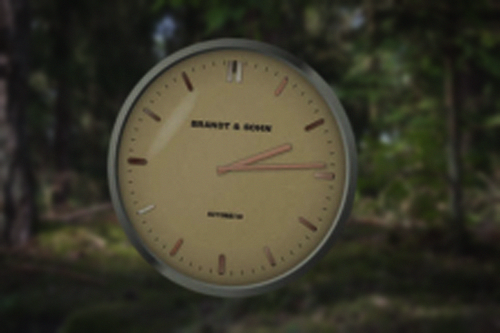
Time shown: {"hour": 2, "minute": 14}
